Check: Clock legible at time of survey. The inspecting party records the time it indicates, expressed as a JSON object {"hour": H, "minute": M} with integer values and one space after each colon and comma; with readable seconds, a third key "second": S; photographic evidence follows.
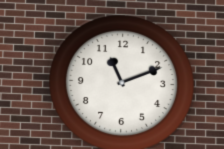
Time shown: {"hour": 11, "minute": 11}
